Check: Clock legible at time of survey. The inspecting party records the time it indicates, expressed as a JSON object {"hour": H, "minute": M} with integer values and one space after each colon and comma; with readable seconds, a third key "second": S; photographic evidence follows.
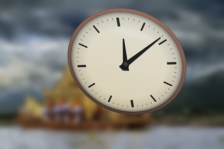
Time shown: {"hour": 12, "minute": 9}
